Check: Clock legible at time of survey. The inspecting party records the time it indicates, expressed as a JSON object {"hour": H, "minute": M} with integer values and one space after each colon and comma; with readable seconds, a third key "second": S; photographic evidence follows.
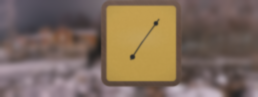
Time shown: {"hour": 7, "minute": 6}
